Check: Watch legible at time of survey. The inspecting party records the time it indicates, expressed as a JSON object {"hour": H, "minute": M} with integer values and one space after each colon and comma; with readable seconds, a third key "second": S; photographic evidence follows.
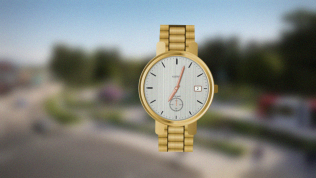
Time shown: {"hour": 7, "minute": 3}
